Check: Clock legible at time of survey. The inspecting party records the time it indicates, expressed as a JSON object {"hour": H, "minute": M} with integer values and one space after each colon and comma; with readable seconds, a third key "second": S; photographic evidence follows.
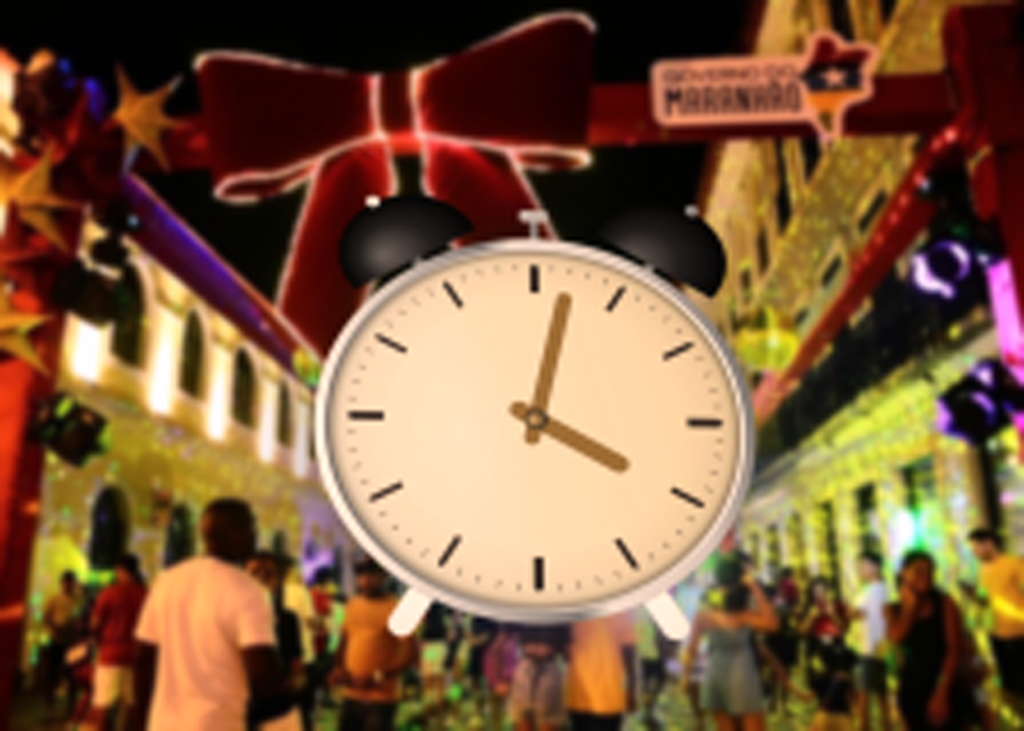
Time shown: {"hour": 4, "minute": 2}
